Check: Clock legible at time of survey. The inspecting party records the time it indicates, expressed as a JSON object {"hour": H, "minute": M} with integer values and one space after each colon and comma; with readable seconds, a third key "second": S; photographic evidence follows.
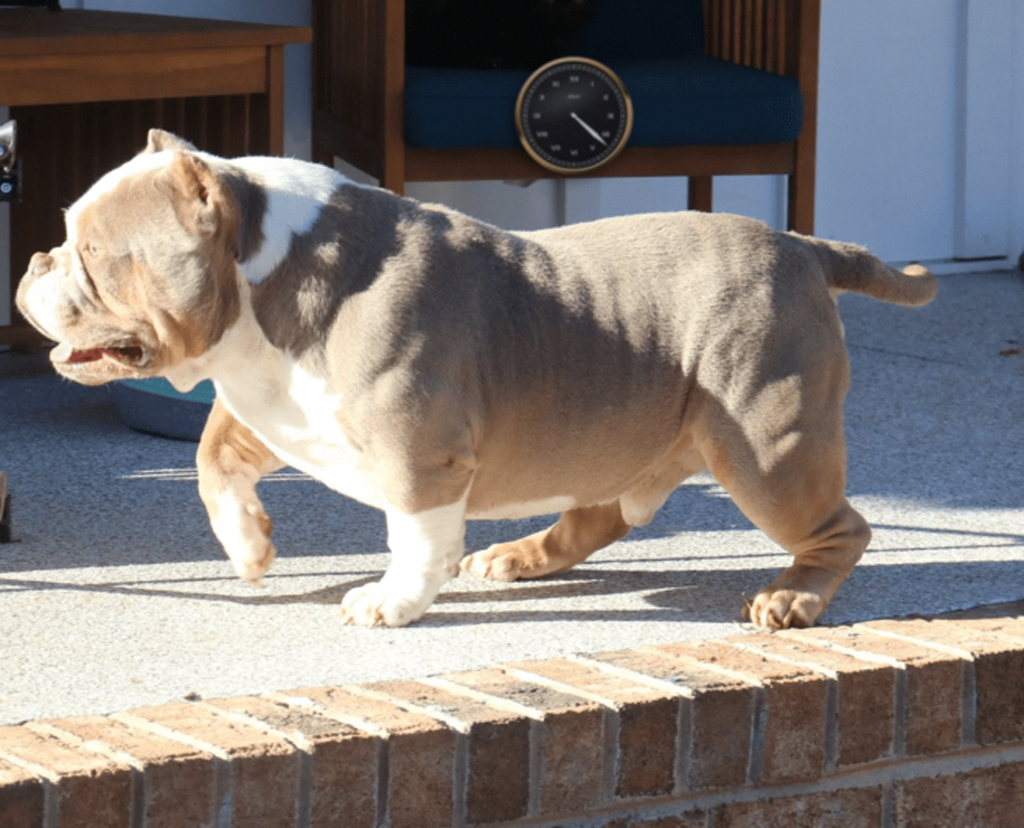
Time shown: {"hour": 4, "minute": 22}
